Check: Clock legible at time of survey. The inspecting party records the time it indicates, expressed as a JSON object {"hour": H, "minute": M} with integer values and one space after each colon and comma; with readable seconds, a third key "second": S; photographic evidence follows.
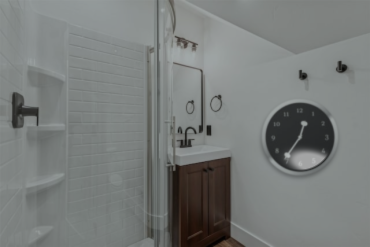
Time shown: {"hour": 12, "minute": 36}
